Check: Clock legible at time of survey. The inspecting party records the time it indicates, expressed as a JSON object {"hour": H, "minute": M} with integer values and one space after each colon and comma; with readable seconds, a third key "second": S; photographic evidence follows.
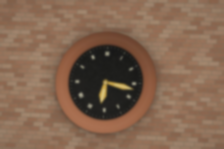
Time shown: {"hour": 6, "minute": 17}
